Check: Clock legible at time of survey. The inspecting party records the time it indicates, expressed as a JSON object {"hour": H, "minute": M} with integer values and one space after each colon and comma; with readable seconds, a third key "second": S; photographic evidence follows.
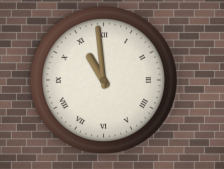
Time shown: {"hour": 10, "minute": 59}
